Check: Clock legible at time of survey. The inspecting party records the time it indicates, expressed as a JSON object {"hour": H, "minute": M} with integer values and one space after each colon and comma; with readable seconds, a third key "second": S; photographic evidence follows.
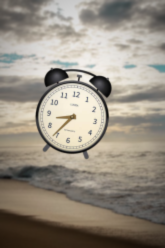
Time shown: {"hour": 8, "minute": 36}
